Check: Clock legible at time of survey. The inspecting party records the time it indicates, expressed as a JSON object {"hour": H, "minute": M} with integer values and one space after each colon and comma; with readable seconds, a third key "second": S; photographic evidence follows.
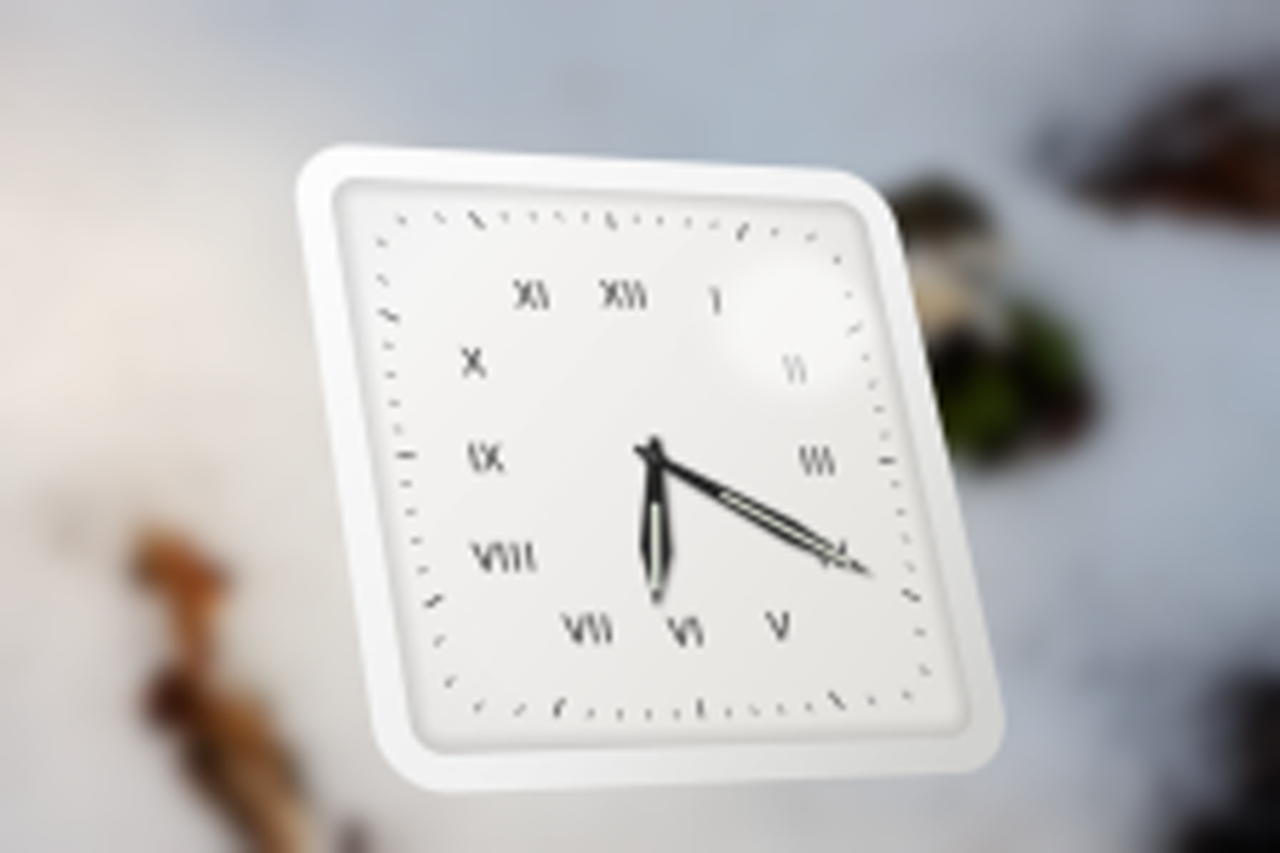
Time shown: {"hour": 6, "minute": 20}
